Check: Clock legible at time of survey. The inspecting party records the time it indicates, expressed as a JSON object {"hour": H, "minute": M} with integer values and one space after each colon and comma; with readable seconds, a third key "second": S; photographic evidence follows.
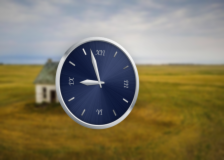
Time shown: {"hour": 8, "minute": 57}
